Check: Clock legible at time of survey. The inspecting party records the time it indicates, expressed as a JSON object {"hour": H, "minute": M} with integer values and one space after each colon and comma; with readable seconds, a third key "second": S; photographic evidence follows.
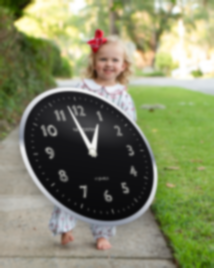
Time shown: {"hour": 12, "minute": 58}
